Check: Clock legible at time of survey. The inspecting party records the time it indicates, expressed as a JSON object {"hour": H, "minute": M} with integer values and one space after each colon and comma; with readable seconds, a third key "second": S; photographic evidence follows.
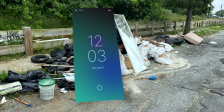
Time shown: {"hour": 12, "minute": 3}
